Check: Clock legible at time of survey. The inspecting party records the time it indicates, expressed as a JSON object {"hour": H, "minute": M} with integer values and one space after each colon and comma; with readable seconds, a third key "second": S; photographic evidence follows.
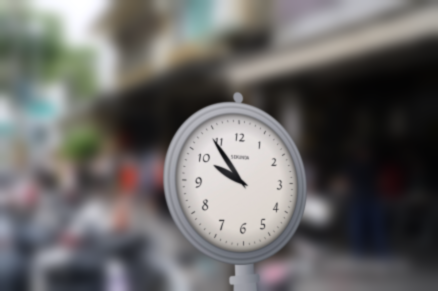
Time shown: {"hour": 9, "minute": 54}
